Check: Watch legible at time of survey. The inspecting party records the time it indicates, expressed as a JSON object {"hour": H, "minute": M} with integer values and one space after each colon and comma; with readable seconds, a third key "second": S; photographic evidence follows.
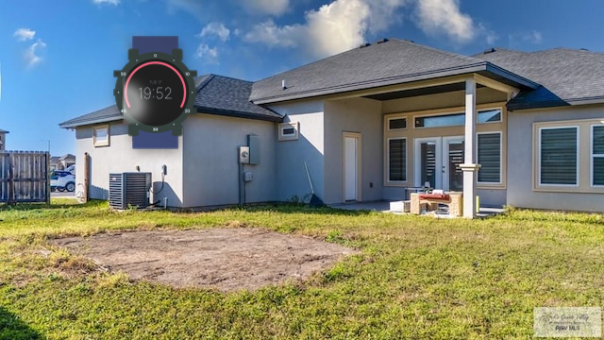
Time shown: {"hour": 19, "minute": 52}
